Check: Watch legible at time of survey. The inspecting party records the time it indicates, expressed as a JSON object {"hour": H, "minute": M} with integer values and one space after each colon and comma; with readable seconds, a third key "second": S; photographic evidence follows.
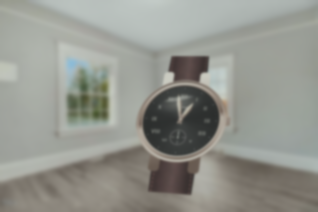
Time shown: {"hour": 12, "minute": 58}
